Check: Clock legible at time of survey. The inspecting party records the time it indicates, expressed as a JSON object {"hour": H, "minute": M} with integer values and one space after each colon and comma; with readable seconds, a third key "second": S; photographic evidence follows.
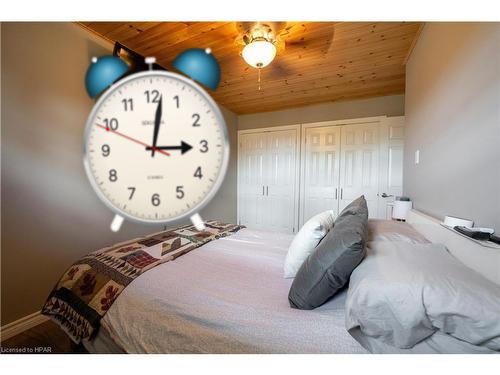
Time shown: {"hour": 3, "minute": 1, "second": 49}
